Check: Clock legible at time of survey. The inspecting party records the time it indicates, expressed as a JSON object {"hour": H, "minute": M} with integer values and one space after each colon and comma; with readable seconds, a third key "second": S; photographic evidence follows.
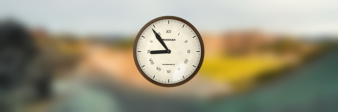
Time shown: {"hour": 8, "minute": 54}
